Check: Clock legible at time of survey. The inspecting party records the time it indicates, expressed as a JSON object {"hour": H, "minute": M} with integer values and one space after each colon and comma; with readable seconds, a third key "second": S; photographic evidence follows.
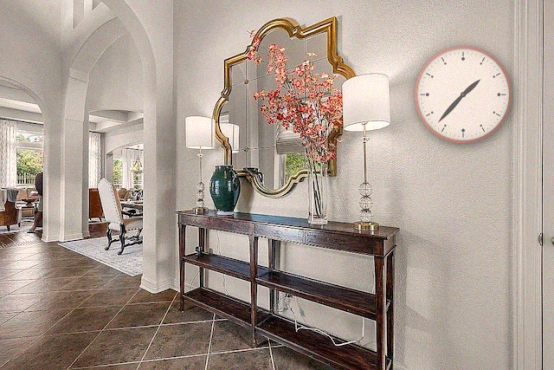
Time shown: {"hour": 1, "minute": 37}
